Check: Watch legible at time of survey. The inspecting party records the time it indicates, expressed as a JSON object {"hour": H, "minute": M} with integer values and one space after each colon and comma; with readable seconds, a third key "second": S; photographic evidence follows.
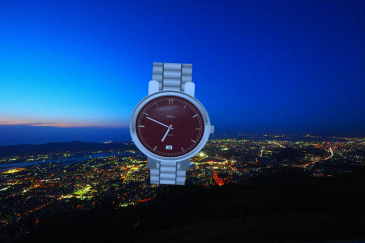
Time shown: {"hour": 6, "minute": 49}
